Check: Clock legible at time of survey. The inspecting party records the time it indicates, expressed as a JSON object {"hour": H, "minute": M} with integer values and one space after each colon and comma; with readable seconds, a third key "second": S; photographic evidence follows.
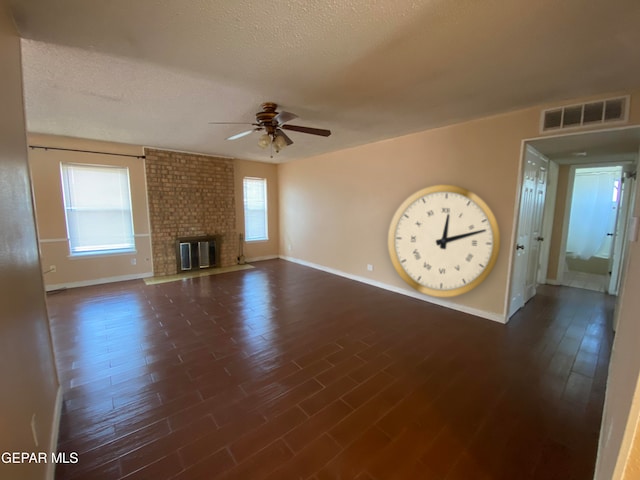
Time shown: {"hour": 12, "minute": 12}
